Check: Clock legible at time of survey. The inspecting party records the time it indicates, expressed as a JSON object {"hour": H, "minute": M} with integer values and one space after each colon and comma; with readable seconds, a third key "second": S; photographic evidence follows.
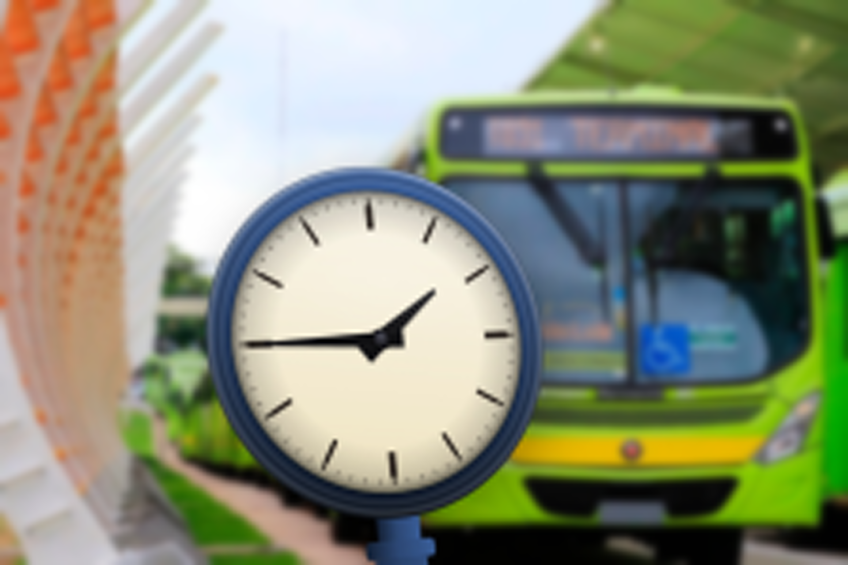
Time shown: {"hour": 1, "minute": 45}
